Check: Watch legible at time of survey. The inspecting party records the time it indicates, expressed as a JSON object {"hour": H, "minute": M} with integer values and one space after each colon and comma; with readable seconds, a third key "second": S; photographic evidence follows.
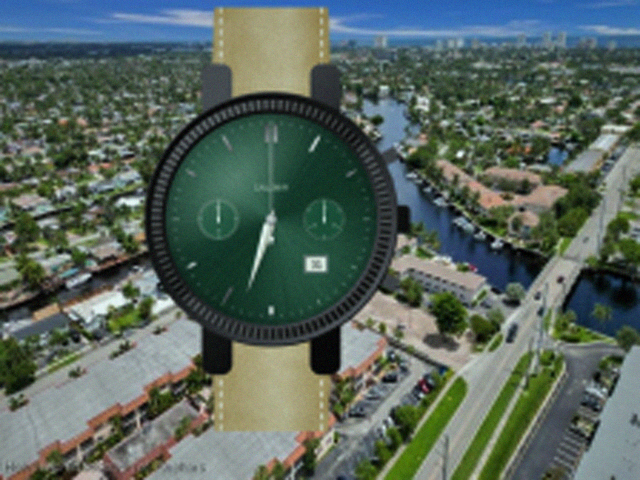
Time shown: {"hour": 6, "minute": 33}
